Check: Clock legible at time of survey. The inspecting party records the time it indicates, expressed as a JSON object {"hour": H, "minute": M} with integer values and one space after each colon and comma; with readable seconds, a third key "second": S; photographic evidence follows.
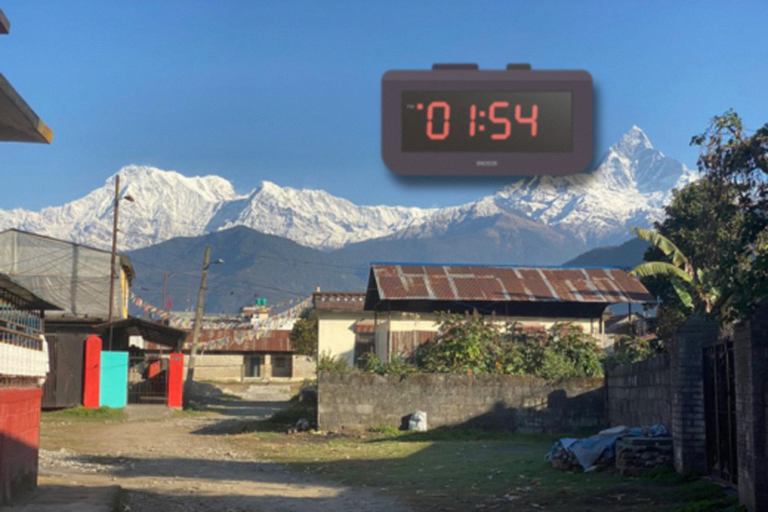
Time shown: {"hour": 1, "minute": 54}
